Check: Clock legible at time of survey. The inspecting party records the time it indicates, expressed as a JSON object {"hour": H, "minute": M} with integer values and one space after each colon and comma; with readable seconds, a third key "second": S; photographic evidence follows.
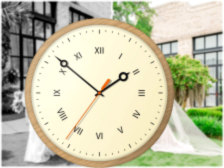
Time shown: {"hour": 1, "minute": 51, "second": 36}
